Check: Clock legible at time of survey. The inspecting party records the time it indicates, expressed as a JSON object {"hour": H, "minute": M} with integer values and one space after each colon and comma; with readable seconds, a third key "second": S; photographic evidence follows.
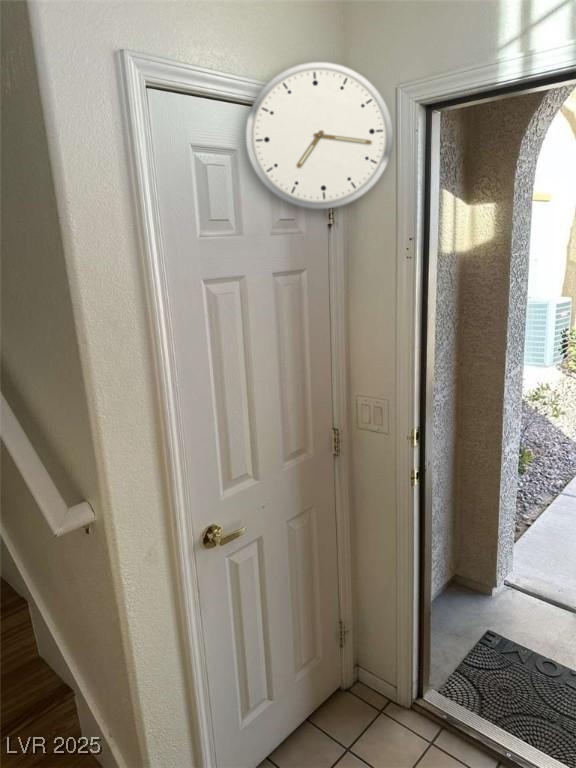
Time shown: {"hour": 7, "minute": 17}
